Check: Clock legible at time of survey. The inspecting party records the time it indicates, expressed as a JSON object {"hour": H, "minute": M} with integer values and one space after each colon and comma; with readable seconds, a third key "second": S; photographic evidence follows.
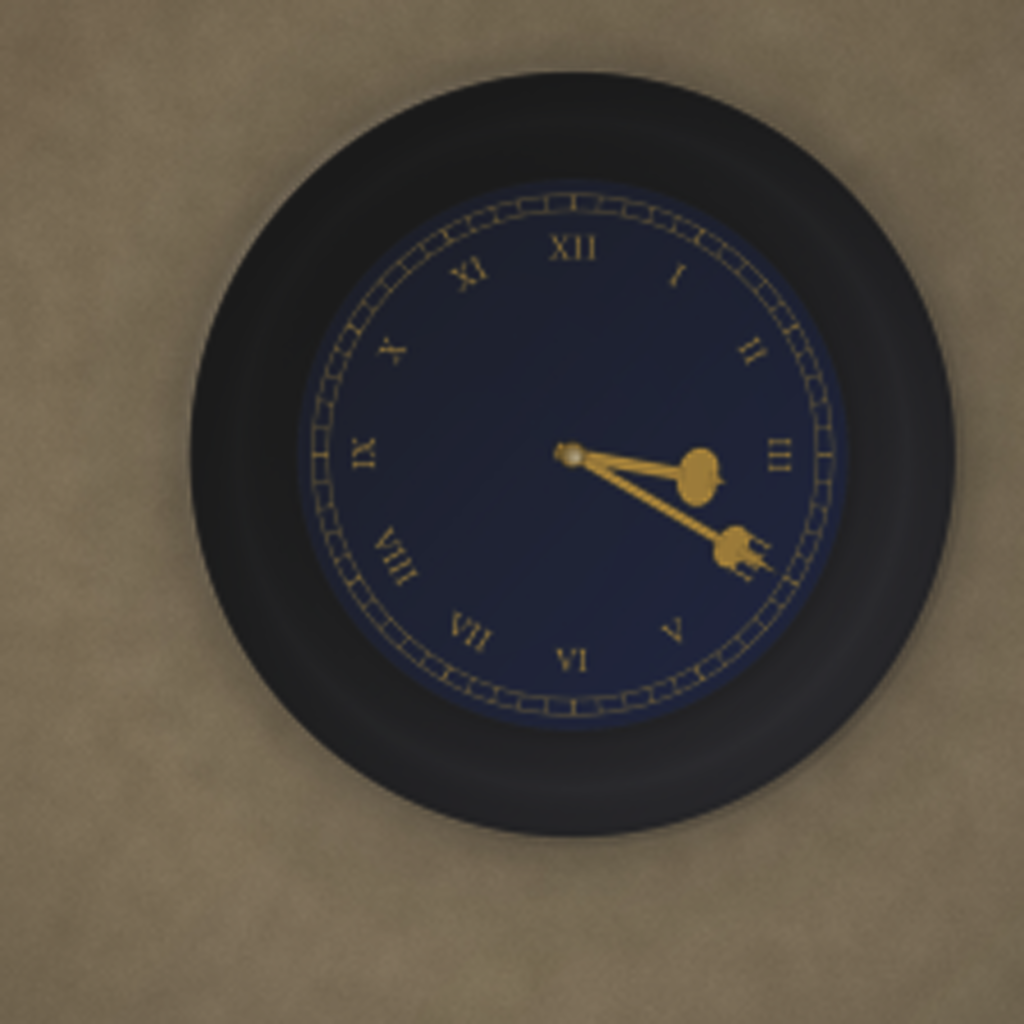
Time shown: {"hour": 3, "minute": 20}
